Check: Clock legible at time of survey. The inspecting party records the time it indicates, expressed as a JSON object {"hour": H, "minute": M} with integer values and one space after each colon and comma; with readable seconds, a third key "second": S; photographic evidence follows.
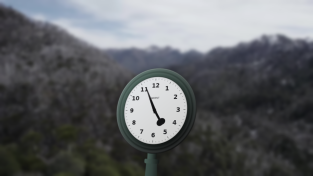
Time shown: {"hour": 4, "minute": 56}
